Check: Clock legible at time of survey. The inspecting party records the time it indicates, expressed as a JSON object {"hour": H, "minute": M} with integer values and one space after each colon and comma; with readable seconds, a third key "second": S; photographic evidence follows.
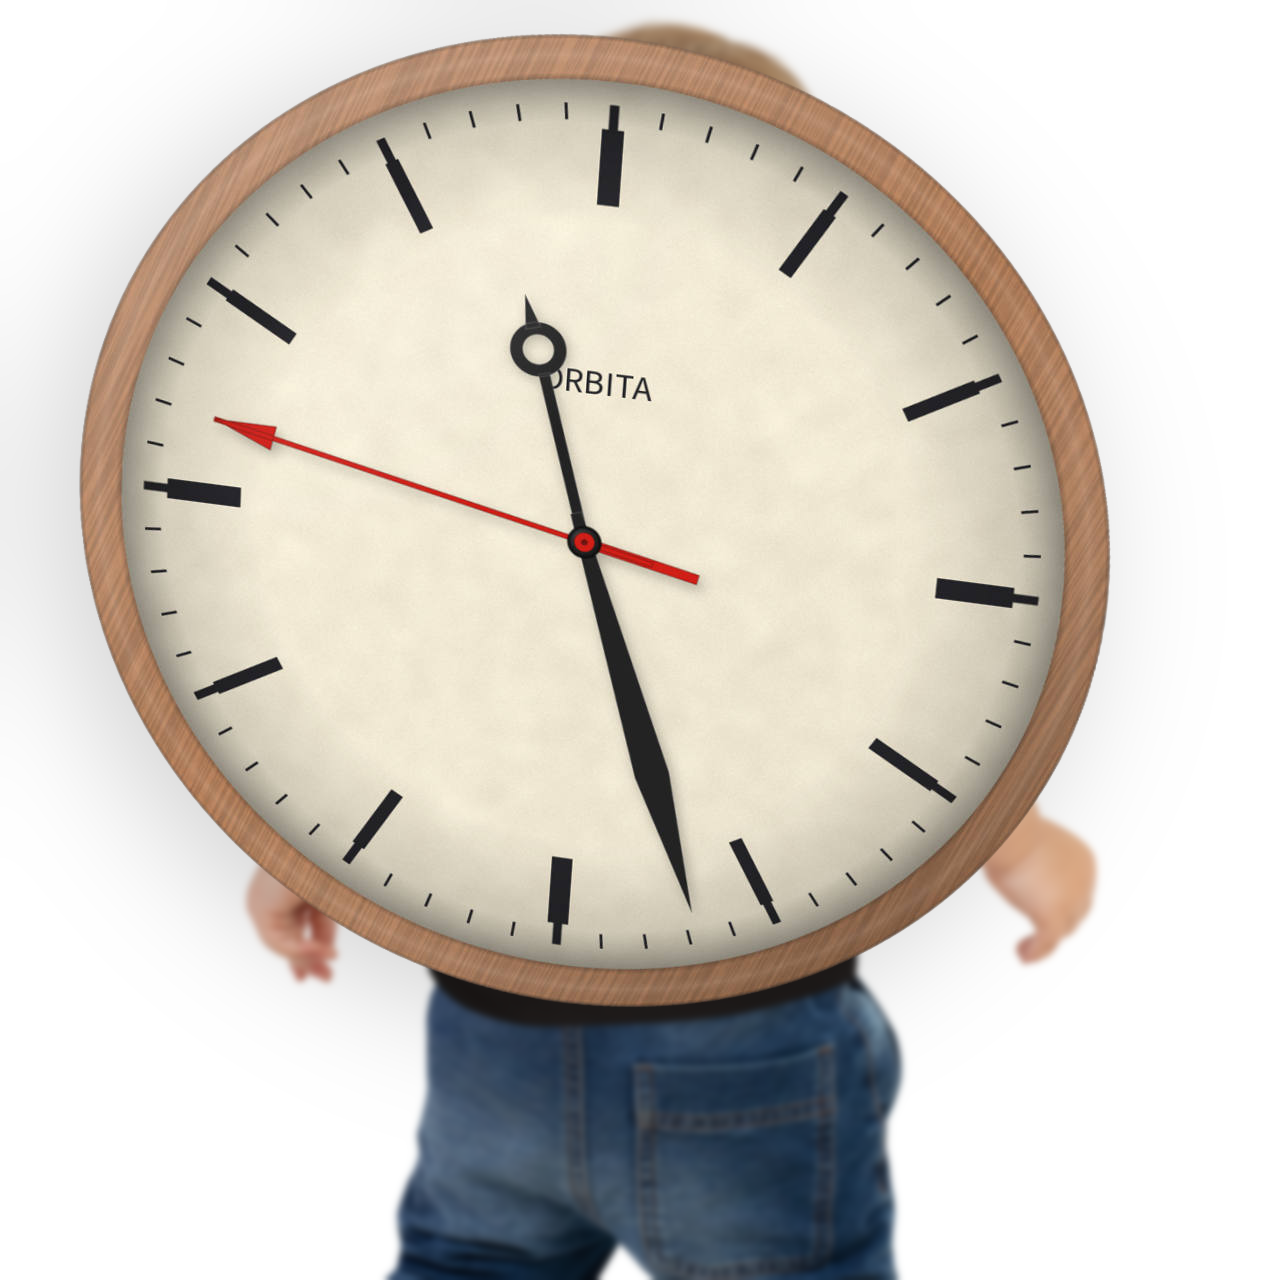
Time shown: {"hour": 11, "minute": 26, "second": 47}
